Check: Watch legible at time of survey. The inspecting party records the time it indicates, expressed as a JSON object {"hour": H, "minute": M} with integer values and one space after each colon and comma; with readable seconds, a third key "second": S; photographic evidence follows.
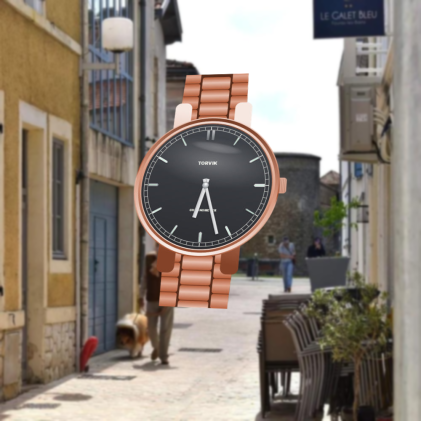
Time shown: {"hour": 6, "minute": 27}
